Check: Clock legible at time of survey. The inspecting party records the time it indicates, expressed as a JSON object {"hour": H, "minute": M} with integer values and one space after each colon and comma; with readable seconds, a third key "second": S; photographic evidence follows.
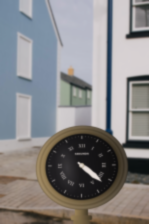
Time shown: {"hour": 4, "minute": 22}
